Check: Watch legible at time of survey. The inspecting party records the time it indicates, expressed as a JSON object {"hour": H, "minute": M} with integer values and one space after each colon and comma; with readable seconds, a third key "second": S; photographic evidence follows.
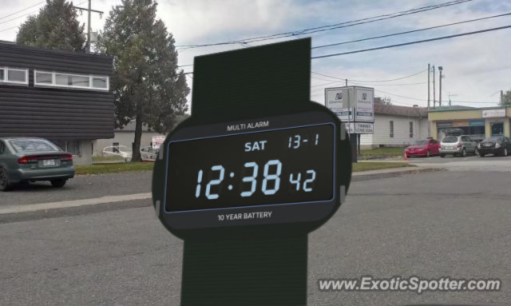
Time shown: {"hour": 12, "minute": 38, "second": 42}
